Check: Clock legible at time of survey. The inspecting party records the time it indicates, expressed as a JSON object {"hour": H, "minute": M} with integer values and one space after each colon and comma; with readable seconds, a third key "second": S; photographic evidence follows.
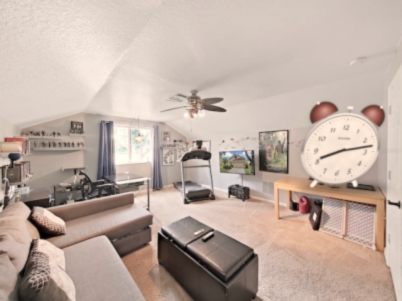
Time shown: {"hour": 8, "minute": 13}
